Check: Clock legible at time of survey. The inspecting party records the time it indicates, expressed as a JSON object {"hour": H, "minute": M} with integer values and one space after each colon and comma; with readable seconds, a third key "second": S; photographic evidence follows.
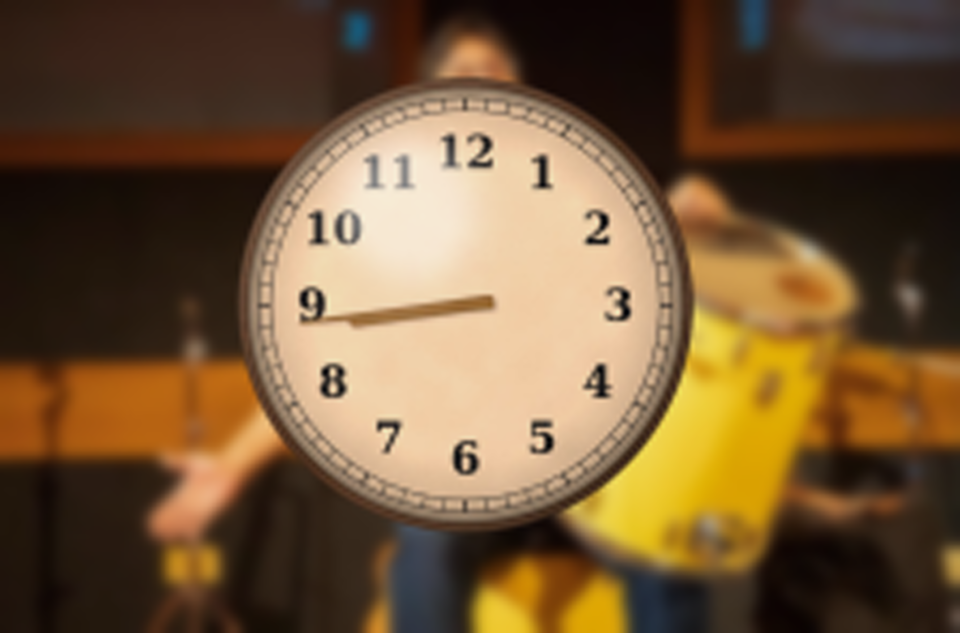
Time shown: {"hour": 8, "minute": 44}
